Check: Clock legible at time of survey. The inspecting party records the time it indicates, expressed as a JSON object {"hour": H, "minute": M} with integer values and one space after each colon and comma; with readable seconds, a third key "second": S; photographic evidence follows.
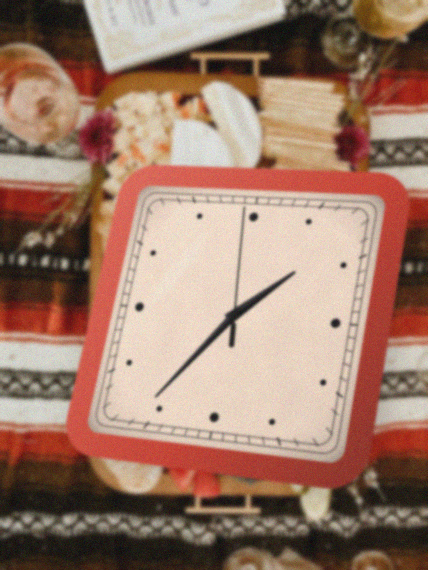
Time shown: {"hour": 1, "minute": 35, "second": 59}
